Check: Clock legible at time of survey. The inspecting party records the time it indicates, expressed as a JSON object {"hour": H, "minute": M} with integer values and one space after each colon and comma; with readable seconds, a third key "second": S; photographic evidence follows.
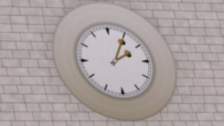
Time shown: {"hour": 2, "minute": 5}
